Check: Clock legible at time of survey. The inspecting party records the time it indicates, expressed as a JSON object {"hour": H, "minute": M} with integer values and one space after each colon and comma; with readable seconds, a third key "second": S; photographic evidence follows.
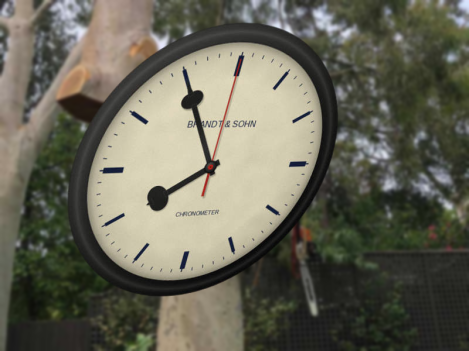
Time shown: {"hour": 7, "minute": 55, "second": 0}
